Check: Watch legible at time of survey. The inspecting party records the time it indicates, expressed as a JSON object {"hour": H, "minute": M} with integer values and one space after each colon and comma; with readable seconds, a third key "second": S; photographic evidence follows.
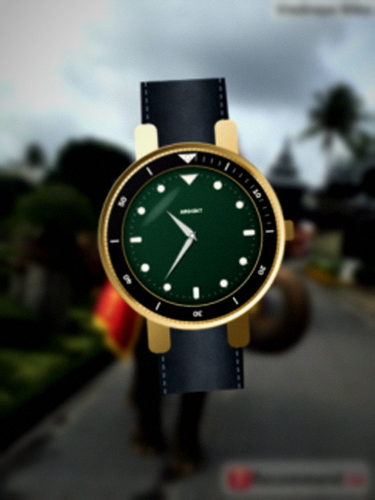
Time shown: {"hour": 10, "minute": 36}
